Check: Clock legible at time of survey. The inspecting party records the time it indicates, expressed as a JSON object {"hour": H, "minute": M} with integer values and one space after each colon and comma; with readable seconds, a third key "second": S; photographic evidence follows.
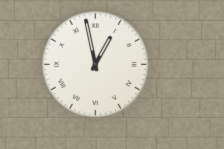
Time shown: {"hour": 12, "minute": 58}
